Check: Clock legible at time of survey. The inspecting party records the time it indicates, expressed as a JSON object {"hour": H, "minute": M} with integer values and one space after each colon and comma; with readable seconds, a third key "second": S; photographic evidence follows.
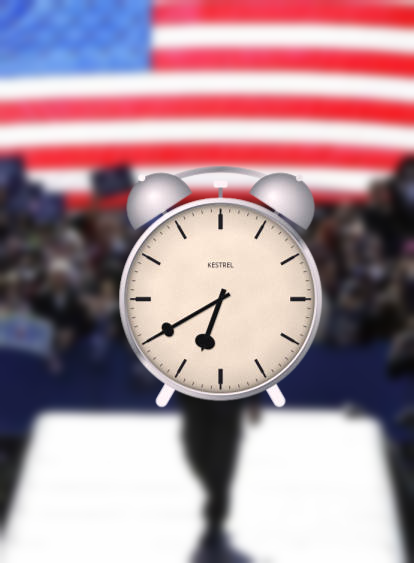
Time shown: {"hour": 6, "minute": 40}
